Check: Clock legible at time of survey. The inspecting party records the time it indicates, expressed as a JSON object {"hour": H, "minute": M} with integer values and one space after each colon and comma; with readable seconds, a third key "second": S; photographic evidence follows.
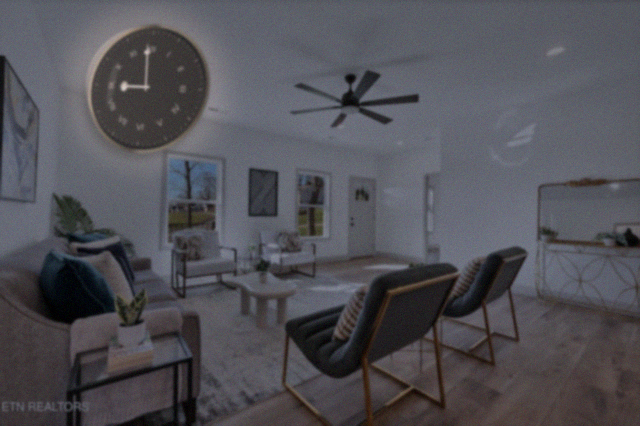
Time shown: {"hour": 8, "minute": 59}
